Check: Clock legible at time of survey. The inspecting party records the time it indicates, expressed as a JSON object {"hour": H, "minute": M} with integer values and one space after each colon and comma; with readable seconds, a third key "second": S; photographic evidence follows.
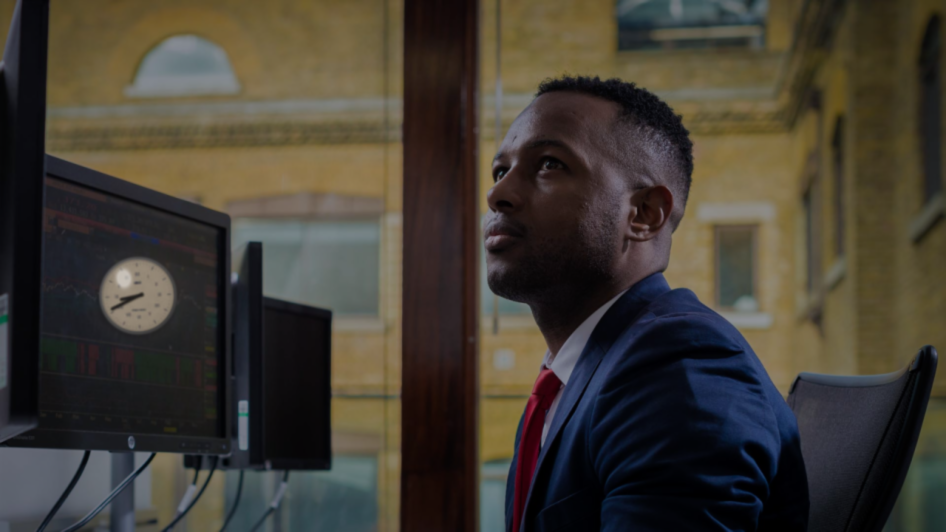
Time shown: {"hour": 8, "minute": 41}
